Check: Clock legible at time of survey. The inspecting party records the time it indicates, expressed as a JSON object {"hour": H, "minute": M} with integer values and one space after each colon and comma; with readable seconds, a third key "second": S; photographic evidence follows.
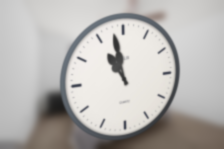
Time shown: {"hour": 10, "minute": 58}
